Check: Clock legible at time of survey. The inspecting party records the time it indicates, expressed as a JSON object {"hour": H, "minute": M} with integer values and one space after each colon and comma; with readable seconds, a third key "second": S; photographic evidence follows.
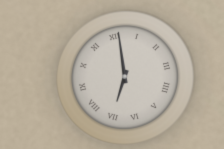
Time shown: {"hour": 7, "minute": 1}
